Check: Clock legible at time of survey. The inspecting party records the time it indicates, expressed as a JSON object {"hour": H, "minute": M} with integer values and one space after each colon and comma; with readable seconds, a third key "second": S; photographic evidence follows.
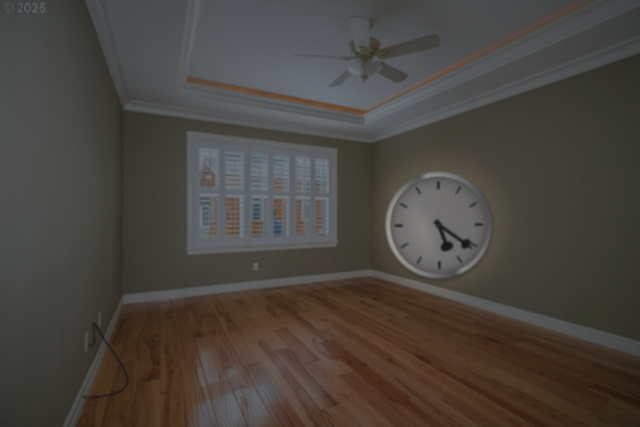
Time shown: {"hour": 5, "minute": 21}
